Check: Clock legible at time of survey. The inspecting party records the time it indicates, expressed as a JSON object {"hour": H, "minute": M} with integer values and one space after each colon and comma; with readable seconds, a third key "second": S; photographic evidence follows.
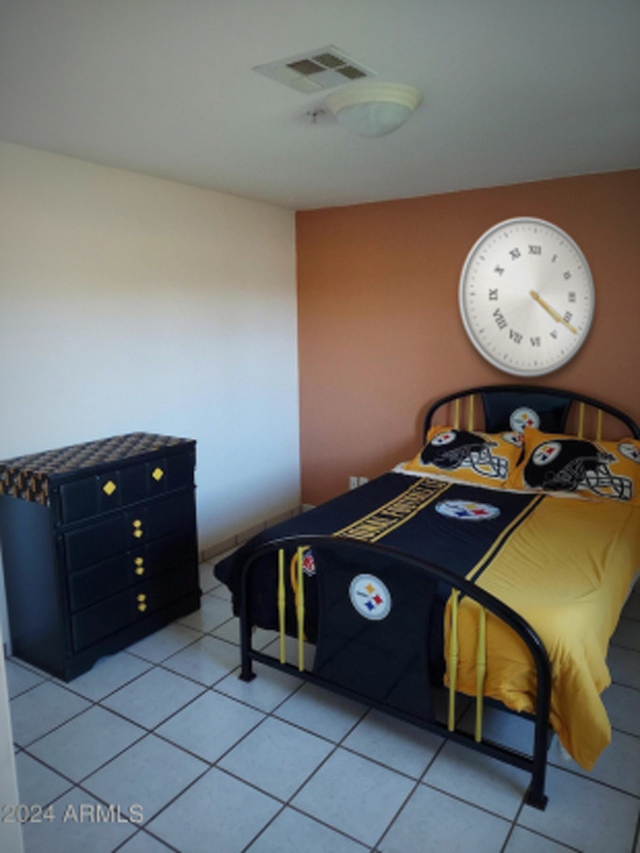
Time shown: {"hour": 4, "minute": 21}
